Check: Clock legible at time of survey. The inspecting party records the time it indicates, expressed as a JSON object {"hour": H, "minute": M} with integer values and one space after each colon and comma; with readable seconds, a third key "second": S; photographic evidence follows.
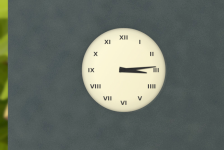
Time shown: {"hour": 3, "minute": 14}
